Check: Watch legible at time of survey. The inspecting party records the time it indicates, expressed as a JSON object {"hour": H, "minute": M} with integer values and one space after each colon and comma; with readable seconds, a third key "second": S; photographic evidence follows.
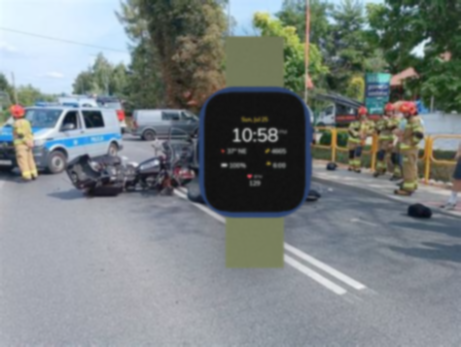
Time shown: {"hour": 10, "minute": 58}
